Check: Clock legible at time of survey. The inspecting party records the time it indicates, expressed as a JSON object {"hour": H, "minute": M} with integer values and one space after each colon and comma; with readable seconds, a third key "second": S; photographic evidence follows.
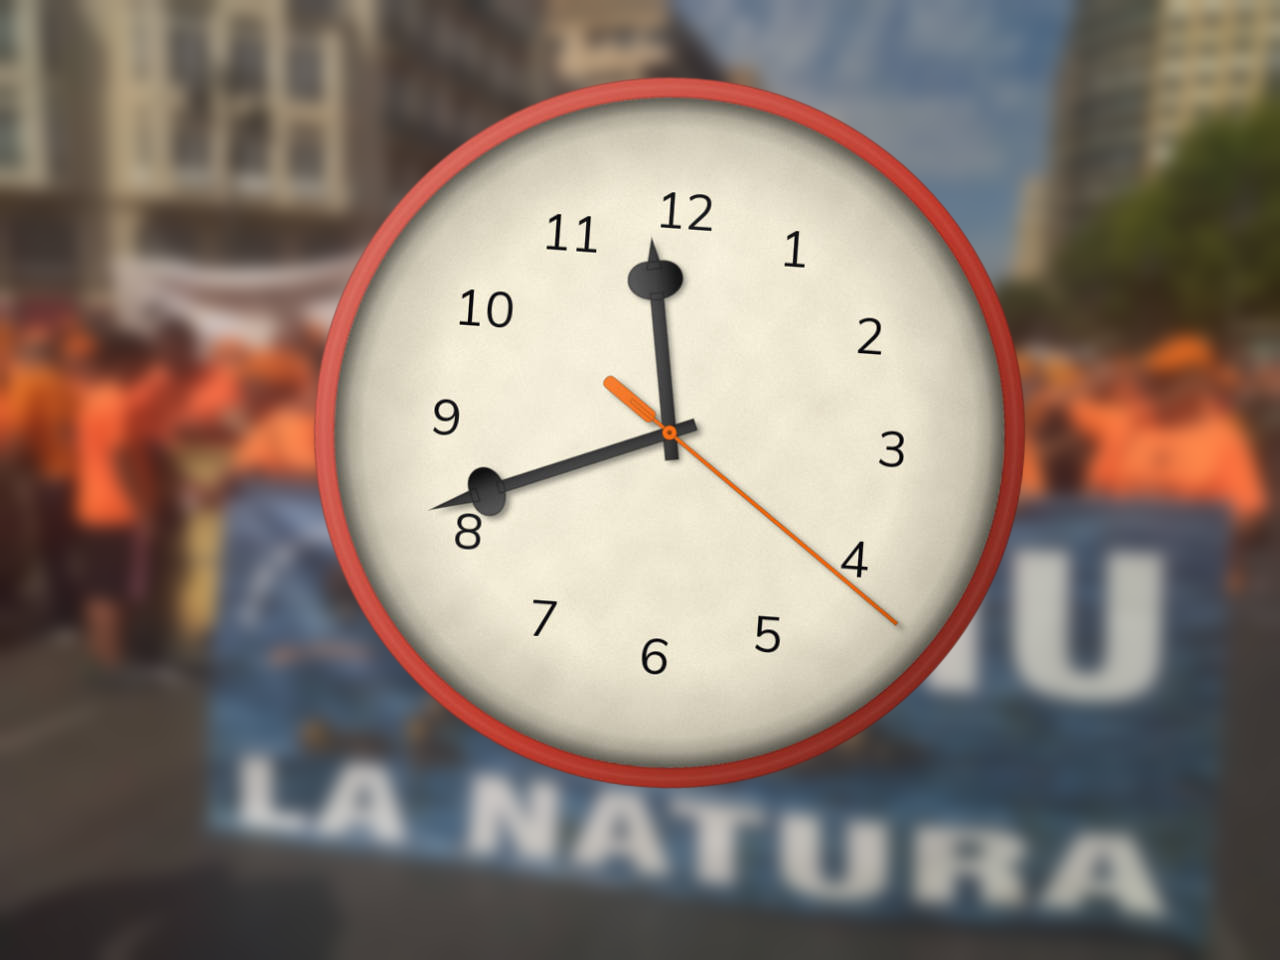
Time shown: {"hour": 11, "minute": 41, "second": 21}
